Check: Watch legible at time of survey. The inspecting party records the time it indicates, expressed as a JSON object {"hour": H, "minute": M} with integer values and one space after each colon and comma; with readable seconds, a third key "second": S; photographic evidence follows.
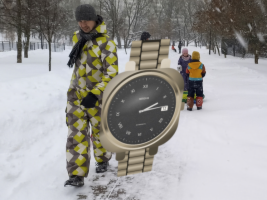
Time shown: {"hour": 2, "minute": 14}
